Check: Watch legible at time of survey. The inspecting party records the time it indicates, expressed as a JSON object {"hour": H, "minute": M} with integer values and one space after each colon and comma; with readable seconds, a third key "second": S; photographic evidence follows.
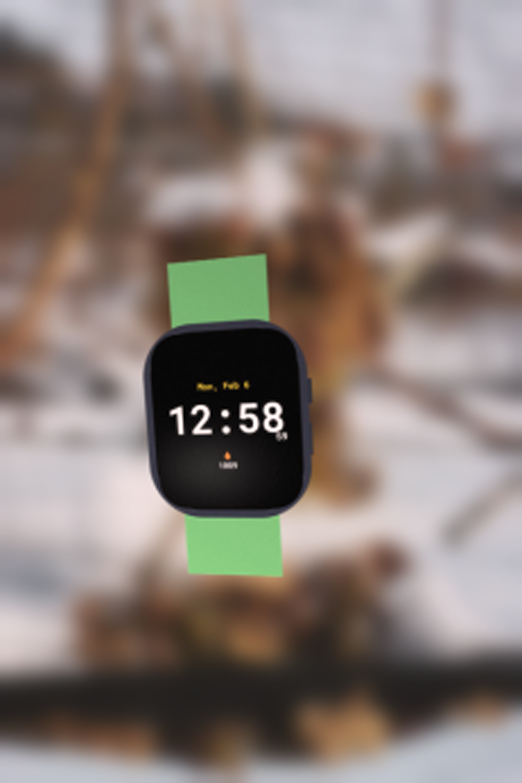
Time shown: {"hour": 12, "minute": 58}
